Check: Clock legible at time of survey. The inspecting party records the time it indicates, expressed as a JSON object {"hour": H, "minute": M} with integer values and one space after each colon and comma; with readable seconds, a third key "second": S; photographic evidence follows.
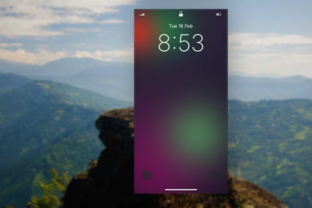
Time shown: {"hour": 8, "minute": 53}
